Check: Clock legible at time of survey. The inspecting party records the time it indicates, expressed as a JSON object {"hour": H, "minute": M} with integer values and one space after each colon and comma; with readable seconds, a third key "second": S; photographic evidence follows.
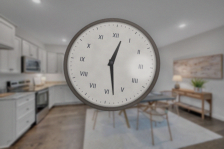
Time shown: {"hour": 12, "minute": 28}
